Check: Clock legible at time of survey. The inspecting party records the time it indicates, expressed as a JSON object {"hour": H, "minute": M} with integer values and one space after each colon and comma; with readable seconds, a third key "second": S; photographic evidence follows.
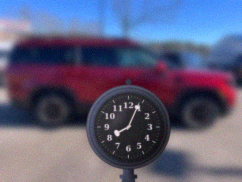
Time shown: {"hour": 8, "minute": 4}
